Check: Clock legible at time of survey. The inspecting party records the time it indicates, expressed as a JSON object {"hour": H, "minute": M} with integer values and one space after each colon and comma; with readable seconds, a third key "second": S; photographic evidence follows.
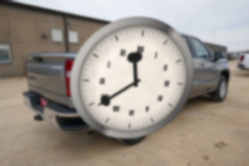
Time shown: {"hour": 11, "minute": 39}
